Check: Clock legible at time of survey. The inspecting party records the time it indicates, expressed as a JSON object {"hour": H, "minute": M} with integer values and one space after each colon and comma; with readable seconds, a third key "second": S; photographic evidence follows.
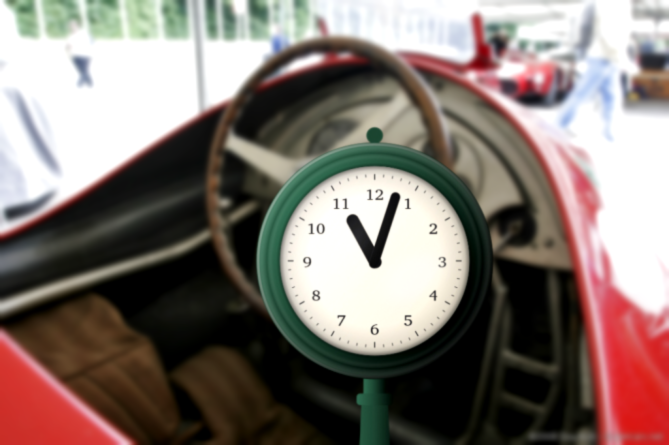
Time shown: {"hour": 11, "minute": 3}
